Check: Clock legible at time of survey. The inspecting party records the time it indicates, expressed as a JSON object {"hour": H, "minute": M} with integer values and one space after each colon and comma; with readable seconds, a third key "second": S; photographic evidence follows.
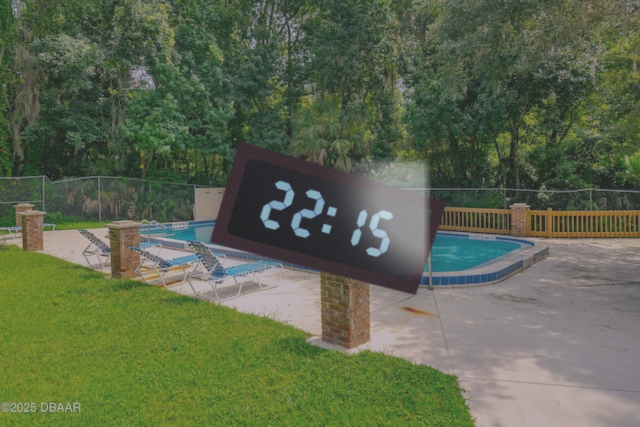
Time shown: {"hour": 22, "minute": 15}
